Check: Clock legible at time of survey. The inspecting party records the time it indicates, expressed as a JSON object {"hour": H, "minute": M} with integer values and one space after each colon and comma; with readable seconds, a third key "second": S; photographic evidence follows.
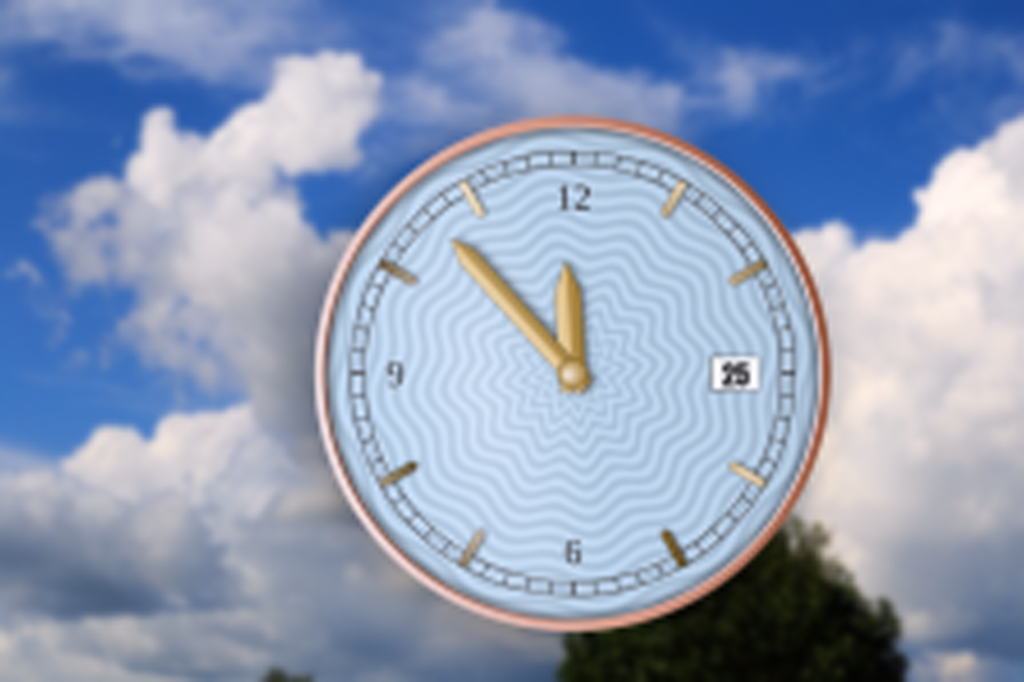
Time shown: {"hour": 11, "minute": 53}
